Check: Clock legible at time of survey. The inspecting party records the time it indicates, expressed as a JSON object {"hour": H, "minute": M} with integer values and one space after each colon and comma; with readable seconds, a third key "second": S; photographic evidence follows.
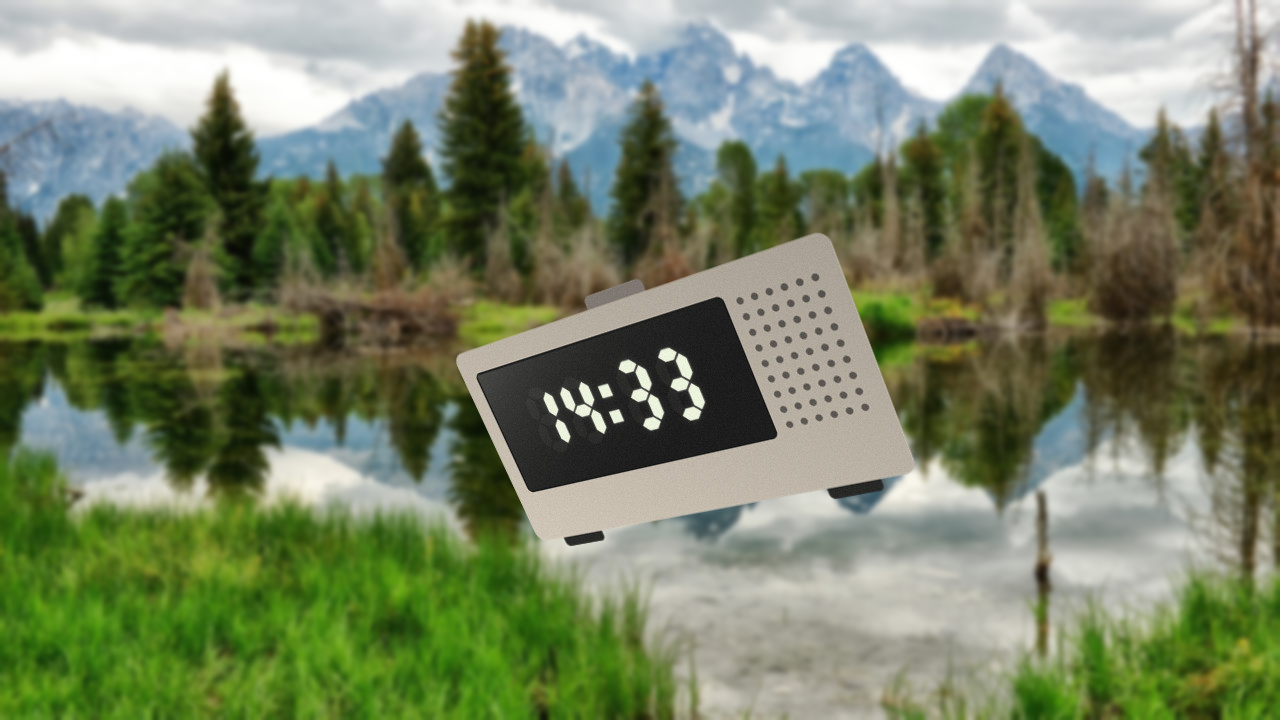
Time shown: {"hour": 14, "minute": 33}
